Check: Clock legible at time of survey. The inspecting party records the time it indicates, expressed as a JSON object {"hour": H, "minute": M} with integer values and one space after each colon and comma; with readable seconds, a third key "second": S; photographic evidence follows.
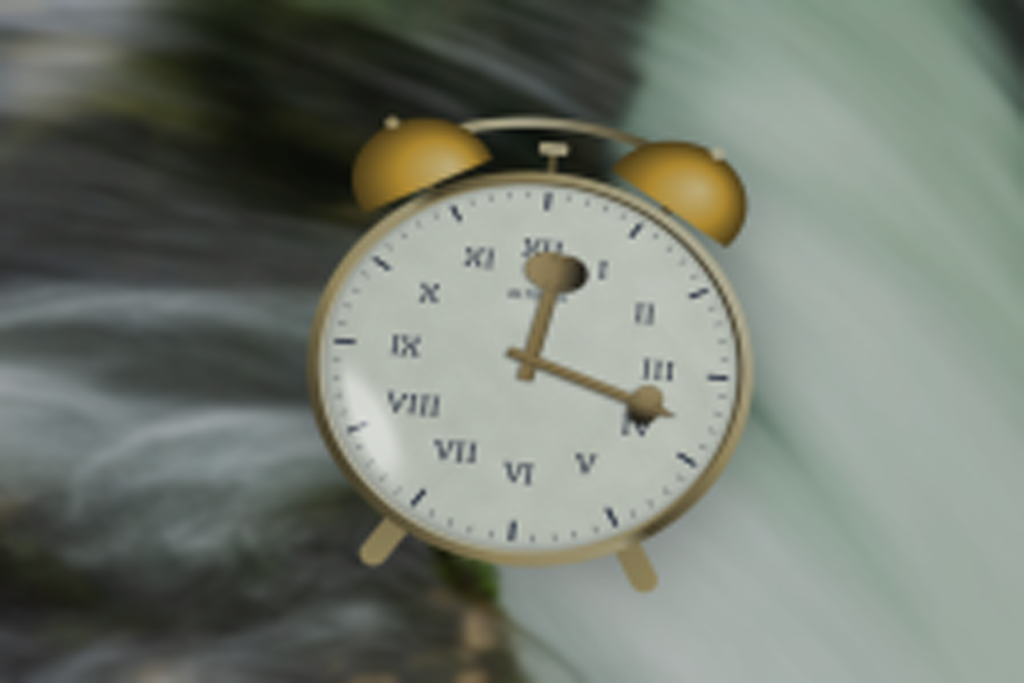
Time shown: {"hour": 12, "minute": 18}
